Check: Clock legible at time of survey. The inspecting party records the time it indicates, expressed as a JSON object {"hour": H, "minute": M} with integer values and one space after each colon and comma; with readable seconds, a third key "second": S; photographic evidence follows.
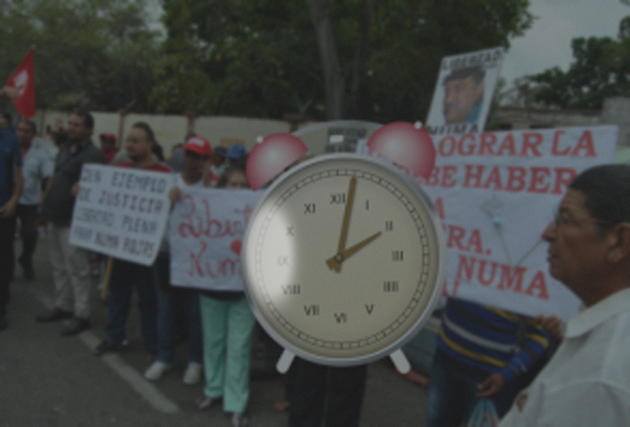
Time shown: {"hour": 2, "minute": 2}
